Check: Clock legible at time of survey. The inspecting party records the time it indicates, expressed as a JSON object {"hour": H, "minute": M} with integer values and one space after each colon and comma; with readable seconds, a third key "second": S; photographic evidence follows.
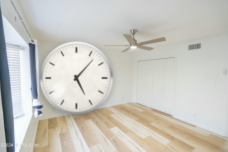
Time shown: {"hour": 5, "minute": 7}
